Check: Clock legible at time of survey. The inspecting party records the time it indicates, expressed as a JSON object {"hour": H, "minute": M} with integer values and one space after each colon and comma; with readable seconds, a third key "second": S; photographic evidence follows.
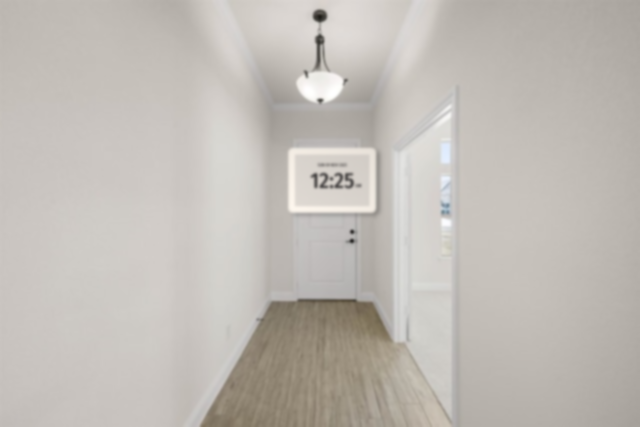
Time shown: {"hour": 12, "minute": 25}
